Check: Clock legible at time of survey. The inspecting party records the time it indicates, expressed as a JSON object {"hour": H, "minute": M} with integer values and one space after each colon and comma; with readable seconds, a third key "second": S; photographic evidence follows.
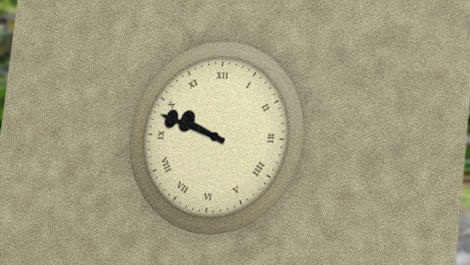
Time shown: {"hour": 9, "minute": 48}
